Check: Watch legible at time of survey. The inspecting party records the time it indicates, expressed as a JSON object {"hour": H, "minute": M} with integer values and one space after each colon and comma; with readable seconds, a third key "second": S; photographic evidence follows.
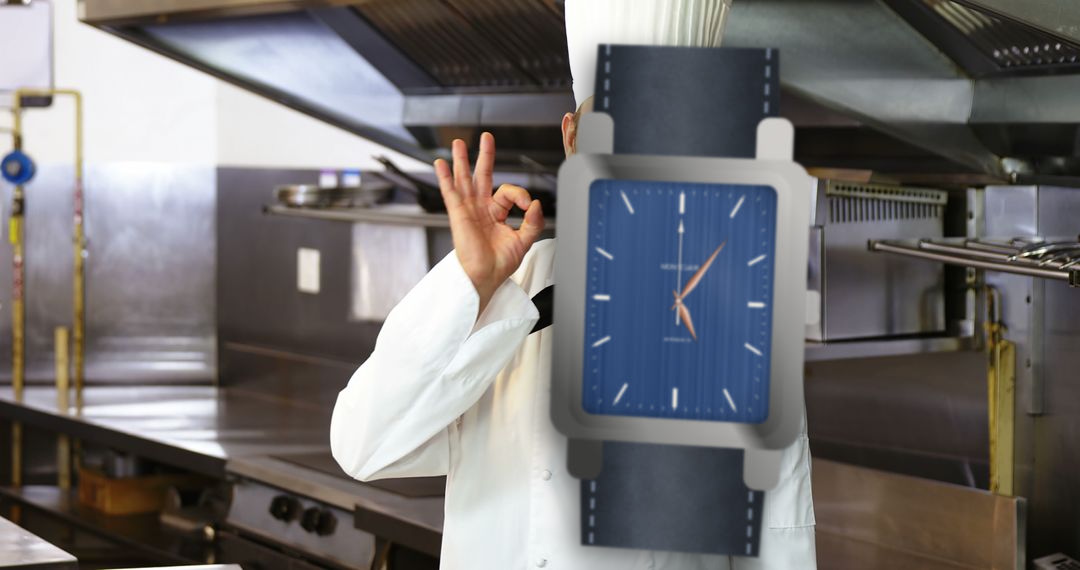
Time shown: {"hour": 5, "minute": 6, "second": 0}
